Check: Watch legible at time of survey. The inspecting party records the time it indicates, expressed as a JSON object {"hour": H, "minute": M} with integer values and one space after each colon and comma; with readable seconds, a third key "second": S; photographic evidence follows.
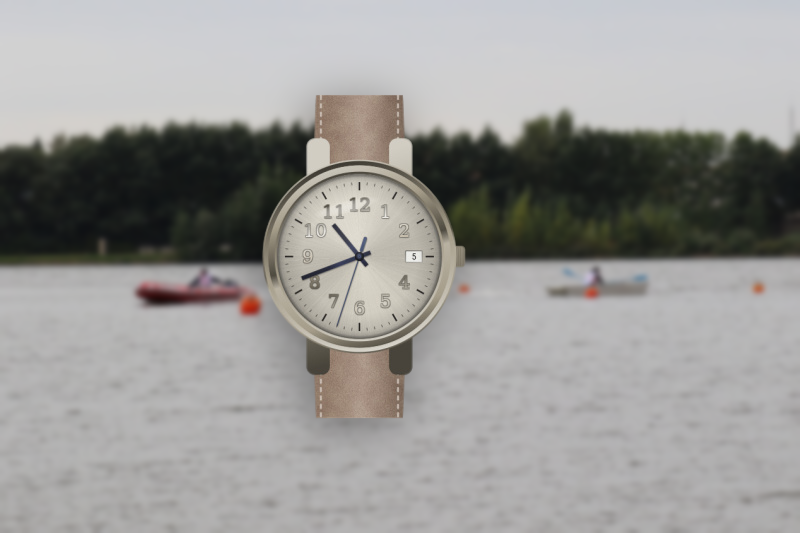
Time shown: {"hour": 10, "minute": 41, "second": 33}
